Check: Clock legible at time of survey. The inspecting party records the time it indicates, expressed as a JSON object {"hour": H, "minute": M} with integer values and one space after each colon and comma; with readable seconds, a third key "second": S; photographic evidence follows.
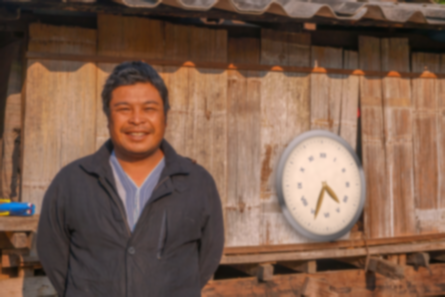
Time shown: {"hour": 4, "minute": 34}
